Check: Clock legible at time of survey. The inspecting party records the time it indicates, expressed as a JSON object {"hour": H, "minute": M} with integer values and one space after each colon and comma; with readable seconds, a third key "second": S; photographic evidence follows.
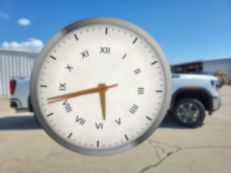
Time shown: {"hour": 5, "minute": 42, "second": 42}
